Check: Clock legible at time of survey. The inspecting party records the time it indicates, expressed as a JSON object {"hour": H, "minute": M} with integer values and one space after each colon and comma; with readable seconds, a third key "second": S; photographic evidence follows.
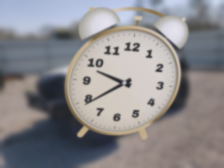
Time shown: {"hour": 9, "minute": 39}
